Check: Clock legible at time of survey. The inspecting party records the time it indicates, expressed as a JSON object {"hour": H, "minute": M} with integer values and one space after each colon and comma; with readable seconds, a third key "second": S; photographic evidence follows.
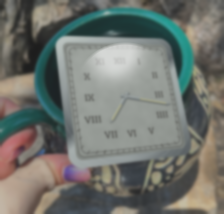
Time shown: {"hour": 7, "minute": 17}
